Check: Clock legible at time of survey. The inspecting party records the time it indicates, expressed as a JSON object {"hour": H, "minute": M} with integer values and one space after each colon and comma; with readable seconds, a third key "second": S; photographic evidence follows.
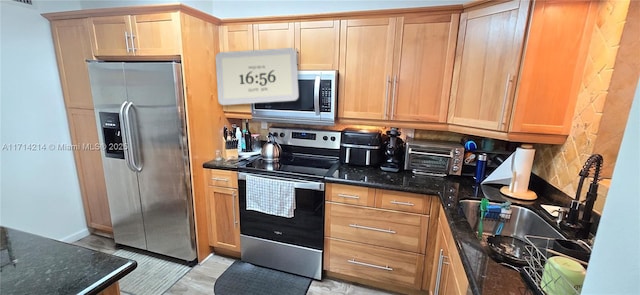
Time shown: {"hour": 16, "minute": 56}
